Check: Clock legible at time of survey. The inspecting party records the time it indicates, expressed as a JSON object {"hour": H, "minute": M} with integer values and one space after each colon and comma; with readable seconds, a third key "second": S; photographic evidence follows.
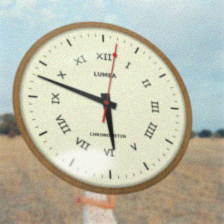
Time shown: {"hour": 5, "minute": 48, "second": 2}
